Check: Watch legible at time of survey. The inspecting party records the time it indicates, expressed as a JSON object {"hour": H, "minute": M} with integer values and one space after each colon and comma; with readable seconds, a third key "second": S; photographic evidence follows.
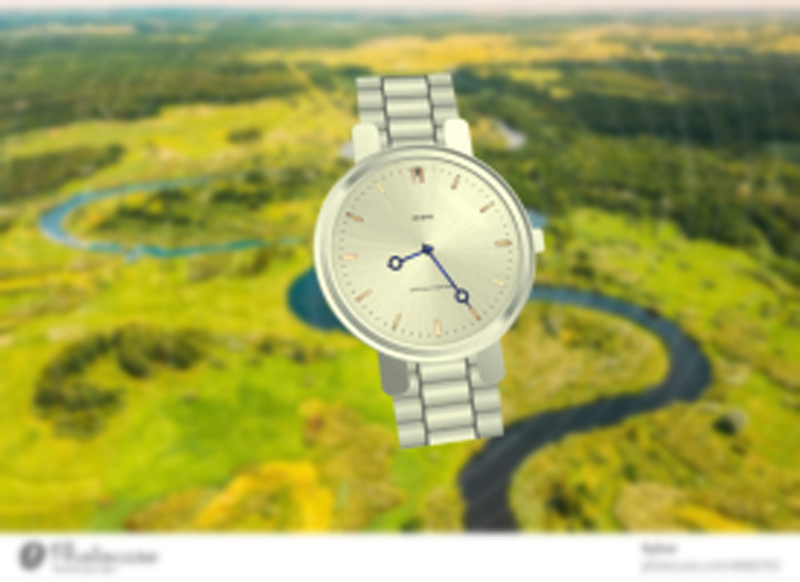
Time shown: {"hour": 8, "minute": 25}
